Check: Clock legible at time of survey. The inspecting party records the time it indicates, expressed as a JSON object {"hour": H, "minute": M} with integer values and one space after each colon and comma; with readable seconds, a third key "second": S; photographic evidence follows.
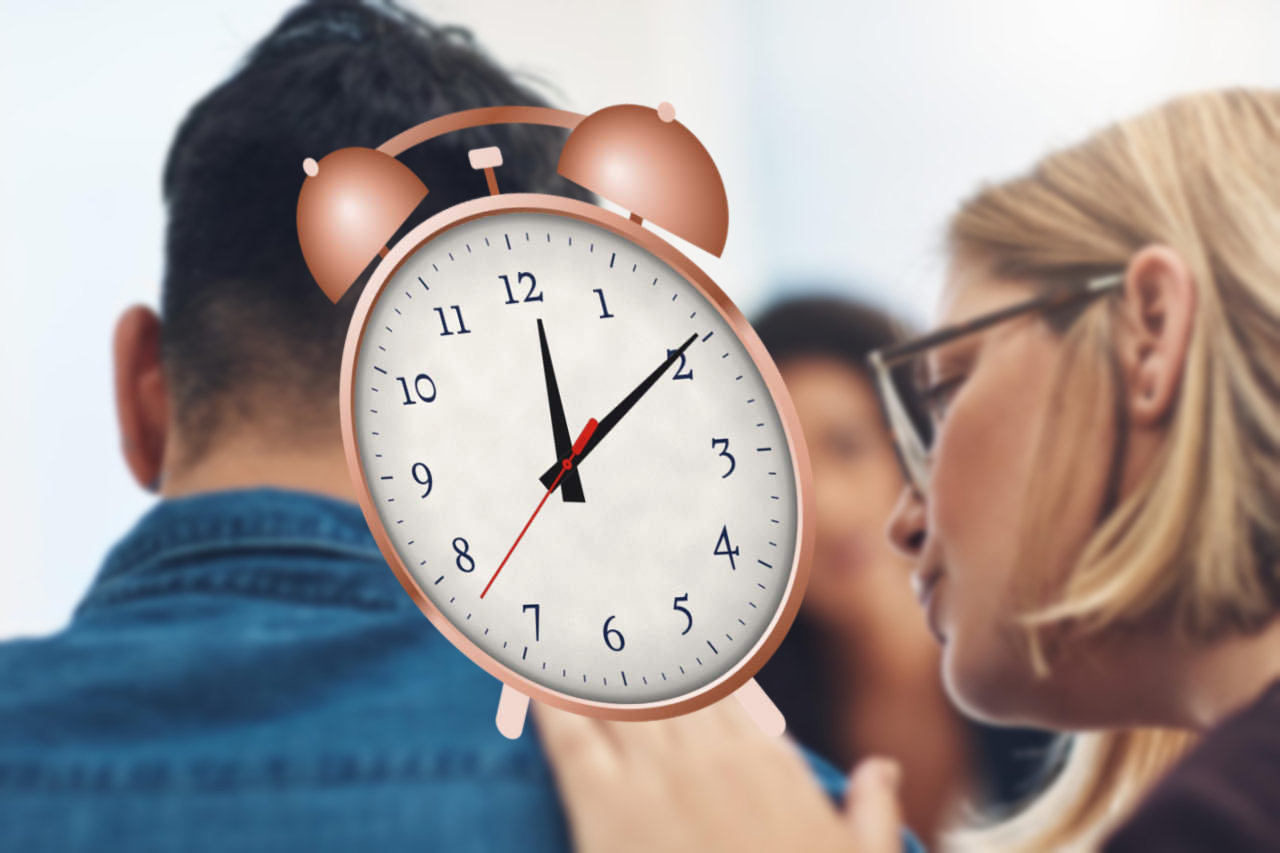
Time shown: {"hour": 12, "minute": 9, "second": 38}
